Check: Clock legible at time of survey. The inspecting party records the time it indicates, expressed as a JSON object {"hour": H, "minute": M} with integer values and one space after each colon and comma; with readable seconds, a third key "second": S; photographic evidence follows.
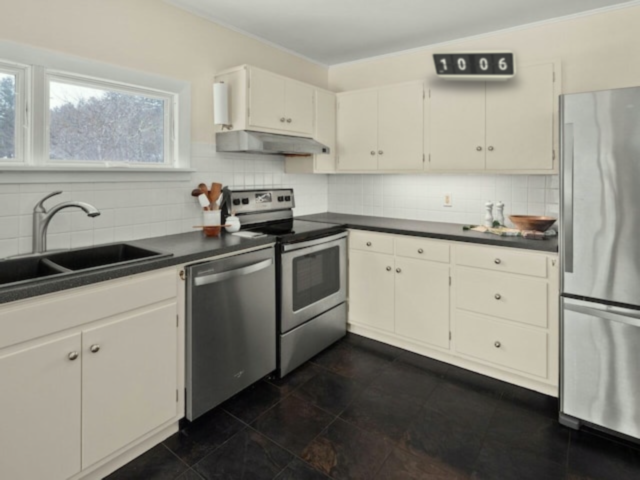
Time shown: {"hour": 10, "minute": 6}
